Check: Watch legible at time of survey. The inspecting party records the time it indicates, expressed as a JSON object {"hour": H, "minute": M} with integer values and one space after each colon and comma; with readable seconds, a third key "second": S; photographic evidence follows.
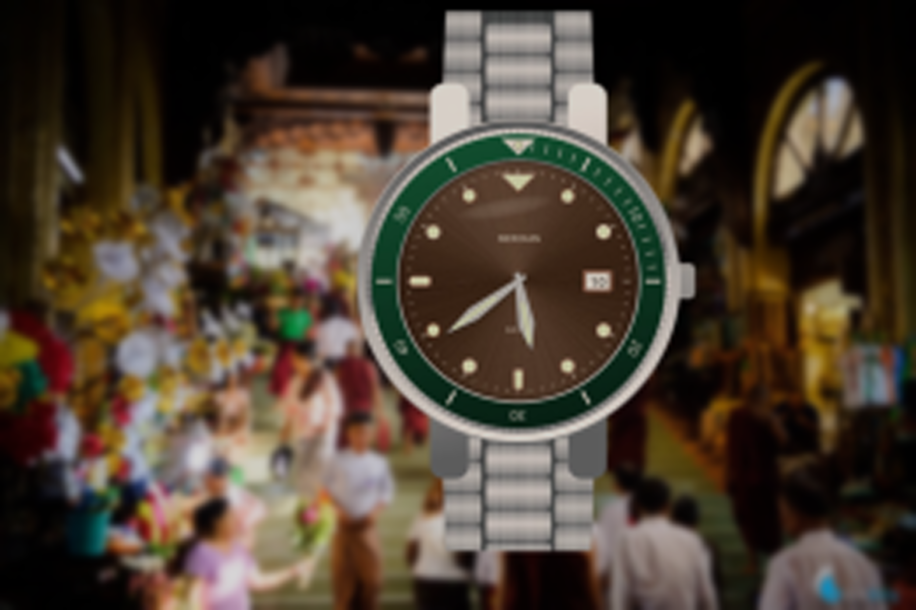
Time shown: {"hour": 5, "minute": 39}
